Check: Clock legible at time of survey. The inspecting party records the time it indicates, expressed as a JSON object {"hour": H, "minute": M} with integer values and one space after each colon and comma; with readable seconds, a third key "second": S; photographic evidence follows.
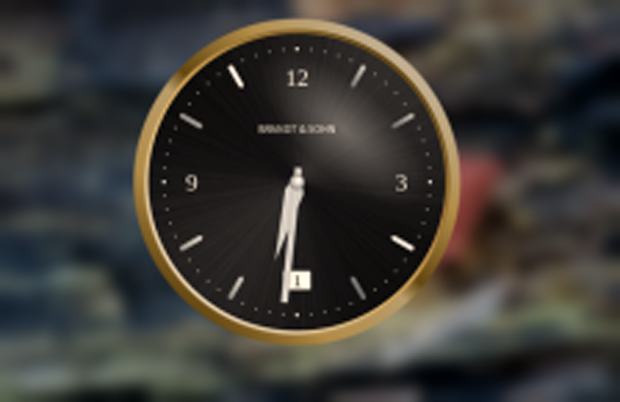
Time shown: {"hour": 6, "minute": 31}
